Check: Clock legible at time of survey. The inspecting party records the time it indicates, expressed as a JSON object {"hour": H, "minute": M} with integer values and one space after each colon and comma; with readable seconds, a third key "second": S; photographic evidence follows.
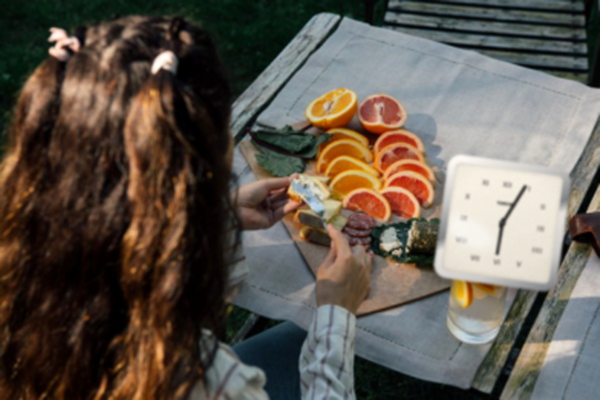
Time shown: {"hour": 6, "minute": 4}
